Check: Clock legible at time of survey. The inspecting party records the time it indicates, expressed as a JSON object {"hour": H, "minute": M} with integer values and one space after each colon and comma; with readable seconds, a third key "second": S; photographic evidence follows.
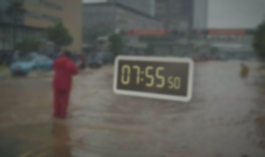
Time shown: {"hour": 7, "minute": 55}
